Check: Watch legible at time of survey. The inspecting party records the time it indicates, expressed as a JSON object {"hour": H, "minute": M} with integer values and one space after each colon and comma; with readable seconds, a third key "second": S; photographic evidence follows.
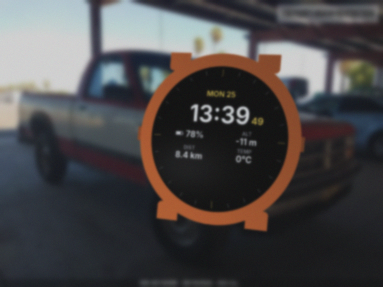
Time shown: {"hour": 13, "minute": 39}
